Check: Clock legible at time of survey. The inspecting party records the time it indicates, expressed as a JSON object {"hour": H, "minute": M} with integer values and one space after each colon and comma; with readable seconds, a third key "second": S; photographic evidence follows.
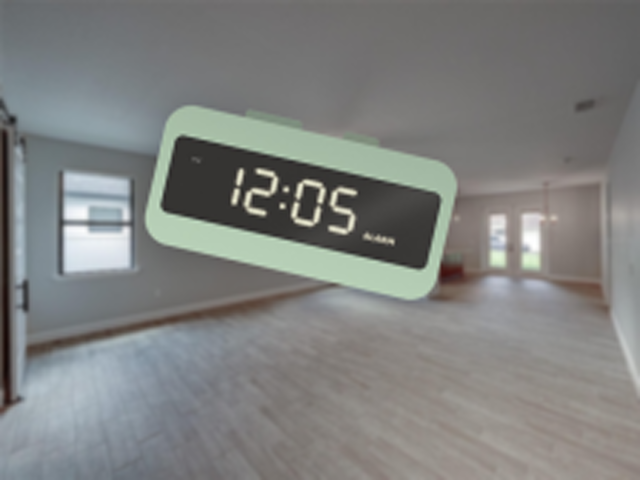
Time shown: {"hour": 12, "minute": 5}
